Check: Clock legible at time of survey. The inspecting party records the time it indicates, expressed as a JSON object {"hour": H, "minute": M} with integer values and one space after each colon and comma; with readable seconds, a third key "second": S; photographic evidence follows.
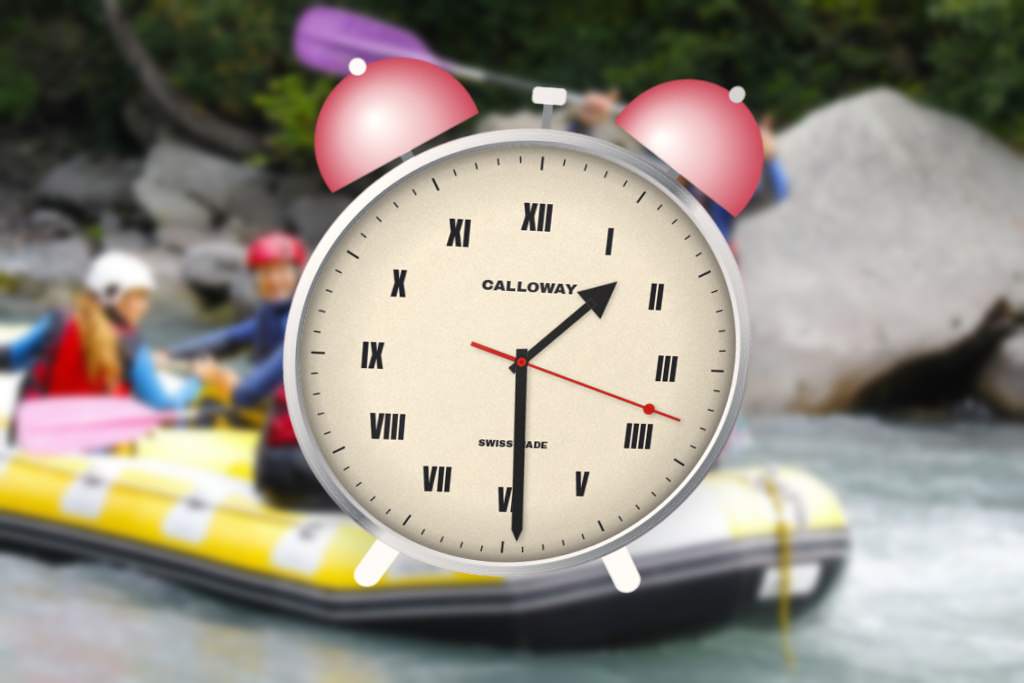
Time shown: {"hour": 1, "minute": 29, "second": 18}
